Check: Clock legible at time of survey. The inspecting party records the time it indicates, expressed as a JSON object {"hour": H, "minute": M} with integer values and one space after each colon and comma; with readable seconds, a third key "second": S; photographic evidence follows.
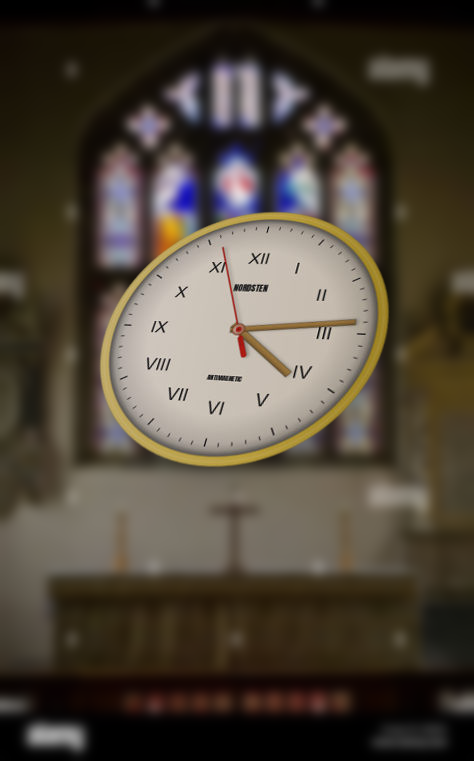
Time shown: {"hour": 4, "minute": 13, "second": 56}
